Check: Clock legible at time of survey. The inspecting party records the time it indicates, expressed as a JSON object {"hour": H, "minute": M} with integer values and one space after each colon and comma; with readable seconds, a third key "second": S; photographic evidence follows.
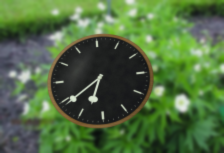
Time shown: {"hour": 6, "minute": 39}
